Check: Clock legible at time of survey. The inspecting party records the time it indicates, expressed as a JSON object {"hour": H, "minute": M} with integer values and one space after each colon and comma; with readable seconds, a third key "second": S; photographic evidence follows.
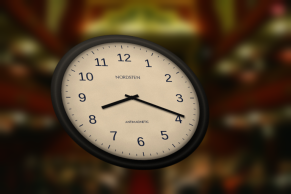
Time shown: {"hour": 8, "minute": 19}
